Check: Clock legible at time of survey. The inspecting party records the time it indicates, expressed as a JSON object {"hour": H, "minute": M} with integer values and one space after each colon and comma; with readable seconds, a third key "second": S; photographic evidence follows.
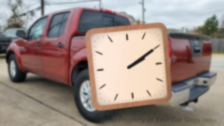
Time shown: {"hour": 2, "minute": 10}
